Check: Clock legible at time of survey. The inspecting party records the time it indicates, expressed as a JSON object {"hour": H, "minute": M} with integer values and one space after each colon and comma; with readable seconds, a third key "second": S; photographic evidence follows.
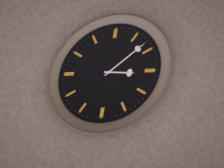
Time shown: {"hour": 3, "minute": 8}
